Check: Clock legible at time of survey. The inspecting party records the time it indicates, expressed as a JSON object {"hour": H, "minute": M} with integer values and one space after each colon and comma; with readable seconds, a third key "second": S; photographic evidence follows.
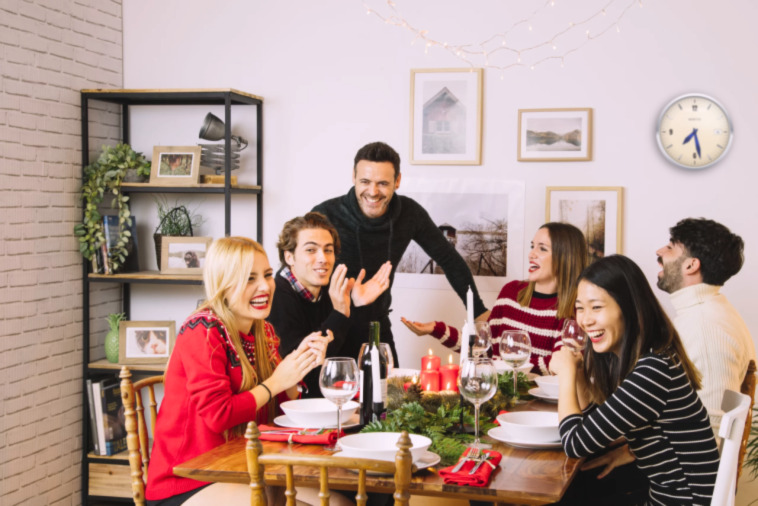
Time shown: {"hour": 7, "minute": 28}
